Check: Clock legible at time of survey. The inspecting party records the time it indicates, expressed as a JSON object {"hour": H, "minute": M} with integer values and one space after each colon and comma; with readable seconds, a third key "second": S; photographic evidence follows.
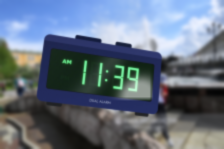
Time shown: {"hour": 11, "minute": 39}
